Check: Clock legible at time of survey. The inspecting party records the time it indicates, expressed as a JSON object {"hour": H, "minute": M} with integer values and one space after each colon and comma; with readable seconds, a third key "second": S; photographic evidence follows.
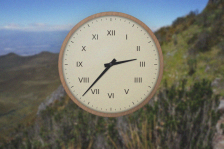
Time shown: {"hour": 2, "minute": 37}
